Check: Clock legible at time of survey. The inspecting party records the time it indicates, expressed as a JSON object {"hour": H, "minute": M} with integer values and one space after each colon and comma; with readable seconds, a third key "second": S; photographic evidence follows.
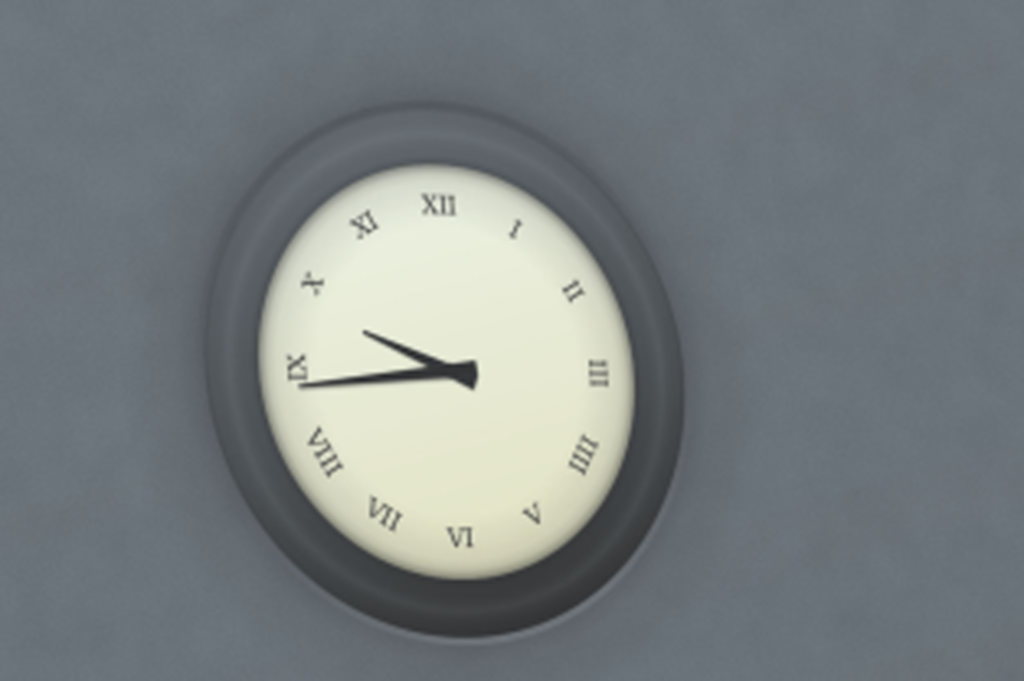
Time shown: {"hour": 9, "minute": 44}
